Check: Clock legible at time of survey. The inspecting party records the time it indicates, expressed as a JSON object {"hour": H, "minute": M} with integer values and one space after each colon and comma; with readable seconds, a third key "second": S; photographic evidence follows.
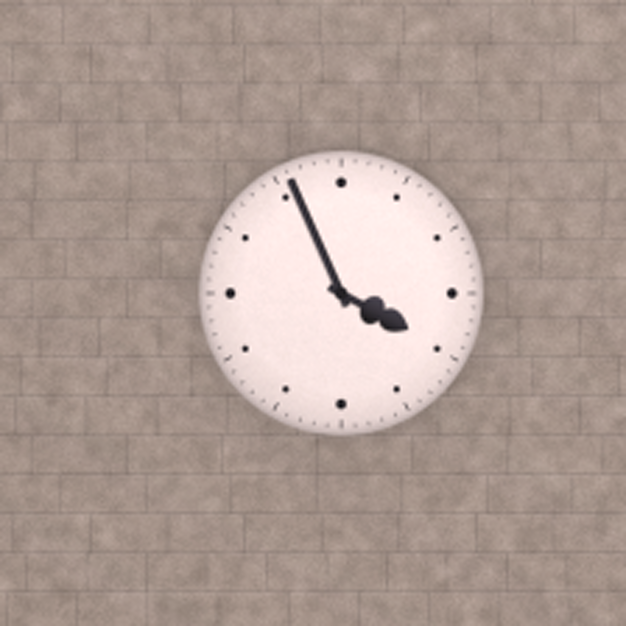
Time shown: {"hour": 3, "minute": 56}
